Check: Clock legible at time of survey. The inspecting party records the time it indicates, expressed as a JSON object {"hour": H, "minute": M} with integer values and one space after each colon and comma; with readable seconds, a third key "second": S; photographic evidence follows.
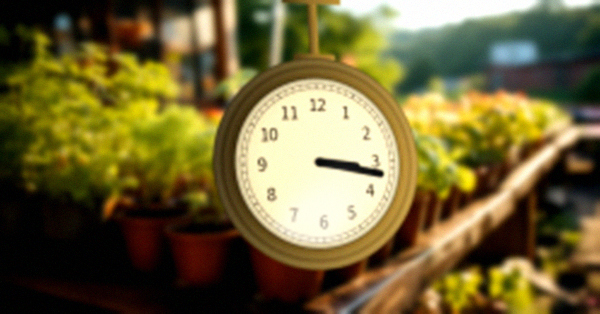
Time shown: {"hour": 3, "minute": 17}
